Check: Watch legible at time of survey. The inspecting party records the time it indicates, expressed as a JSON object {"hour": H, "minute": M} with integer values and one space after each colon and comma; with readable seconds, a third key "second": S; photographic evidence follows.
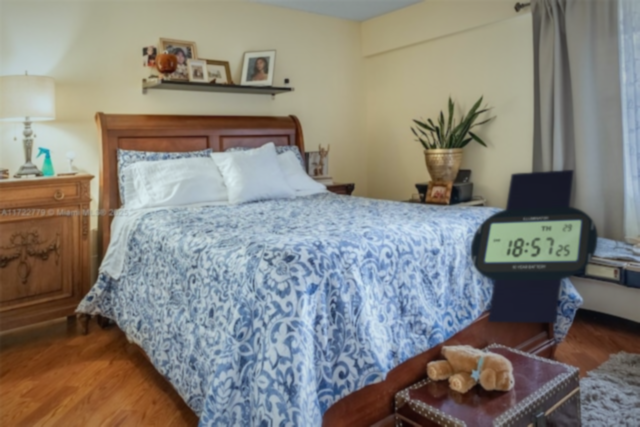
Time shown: {"hour": 18, "minute": 57, "second": 25}
